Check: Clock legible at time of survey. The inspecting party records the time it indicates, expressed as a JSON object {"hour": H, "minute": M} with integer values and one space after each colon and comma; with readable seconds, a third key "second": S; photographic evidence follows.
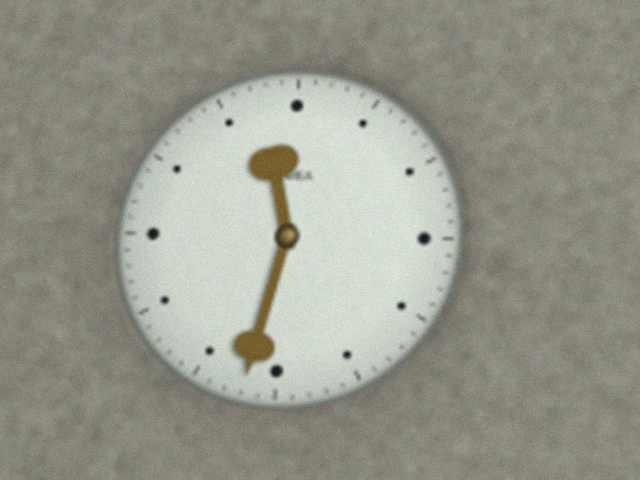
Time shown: {"hour": 11, "minute": 32}
